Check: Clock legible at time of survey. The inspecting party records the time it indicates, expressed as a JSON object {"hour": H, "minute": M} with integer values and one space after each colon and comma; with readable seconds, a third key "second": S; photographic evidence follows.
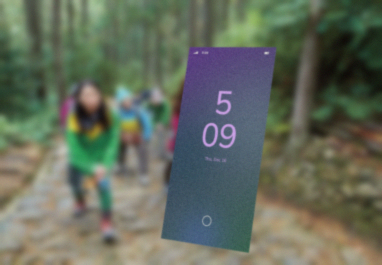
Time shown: {"hour": 5, "minute": 9}
